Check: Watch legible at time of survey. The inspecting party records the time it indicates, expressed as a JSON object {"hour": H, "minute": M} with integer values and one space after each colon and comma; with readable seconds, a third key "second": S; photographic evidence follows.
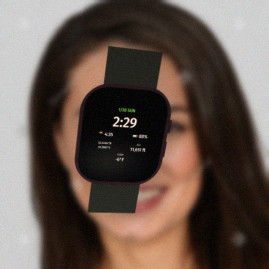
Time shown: {"hour": 2, "minute": 29}
